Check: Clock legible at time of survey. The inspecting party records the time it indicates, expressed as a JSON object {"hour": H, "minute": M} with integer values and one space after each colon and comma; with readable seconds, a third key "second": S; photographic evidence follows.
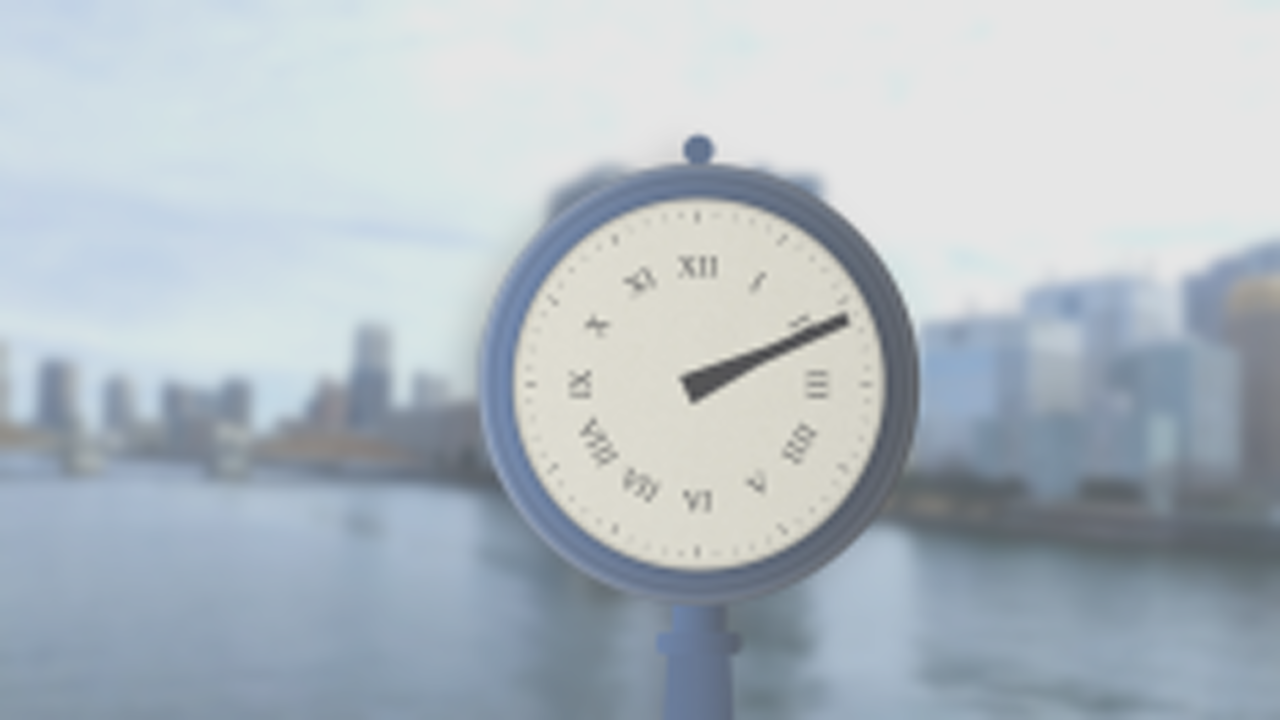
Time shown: {"hour": 2, "minute": 11}
